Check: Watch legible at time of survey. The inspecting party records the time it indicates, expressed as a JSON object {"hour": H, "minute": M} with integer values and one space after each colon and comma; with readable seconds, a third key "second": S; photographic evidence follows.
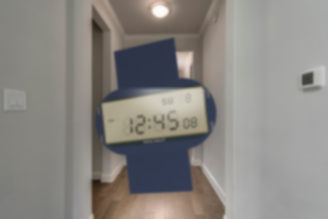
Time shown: {"hour": 12, "minute": 45}
